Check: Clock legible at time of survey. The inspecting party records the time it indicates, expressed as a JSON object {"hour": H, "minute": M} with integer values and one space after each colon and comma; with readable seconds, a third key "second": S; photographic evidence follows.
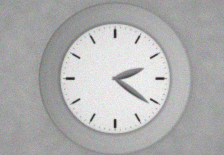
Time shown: {"hour": 2, "minute": 21}
